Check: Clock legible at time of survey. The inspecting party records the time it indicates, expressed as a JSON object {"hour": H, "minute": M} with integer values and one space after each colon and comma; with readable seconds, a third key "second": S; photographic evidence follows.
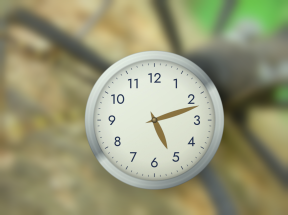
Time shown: {"hour": 5, "minute": 12}
